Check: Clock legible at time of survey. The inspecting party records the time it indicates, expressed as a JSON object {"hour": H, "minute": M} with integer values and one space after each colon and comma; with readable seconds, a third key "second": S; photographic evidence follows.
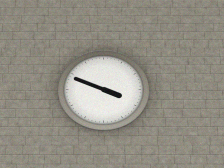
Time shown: {"hour": 3, "minute": 49}
